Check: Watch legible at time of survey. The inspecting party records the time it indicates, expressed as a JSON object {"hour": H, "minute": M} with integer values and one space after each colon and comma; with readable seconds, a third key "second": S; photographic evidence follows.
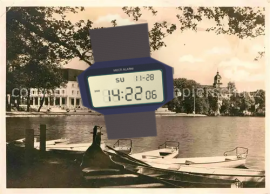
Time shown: {"hour": 14, "minute": 22, "second": 6}
